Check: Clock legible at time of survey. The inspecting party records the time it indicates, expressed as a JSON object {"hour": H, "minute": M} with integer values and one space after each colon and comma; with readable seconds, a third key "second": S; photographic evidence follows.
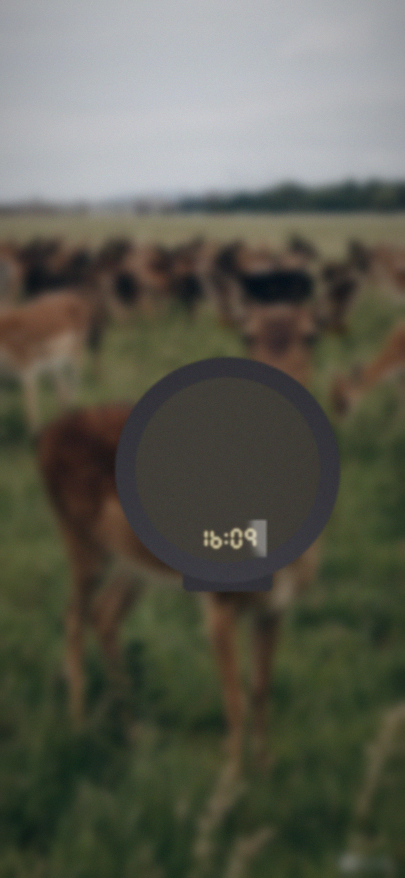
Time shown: {"hour": 16, "minute": 9}
